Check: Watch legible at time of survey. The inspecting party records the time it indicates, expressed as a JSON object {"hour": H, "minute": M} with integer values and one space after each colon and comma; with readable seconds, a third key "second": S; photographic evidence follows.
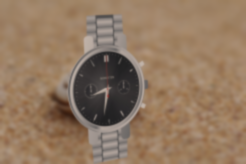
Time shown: {"hour": 8, "minute": 32}
